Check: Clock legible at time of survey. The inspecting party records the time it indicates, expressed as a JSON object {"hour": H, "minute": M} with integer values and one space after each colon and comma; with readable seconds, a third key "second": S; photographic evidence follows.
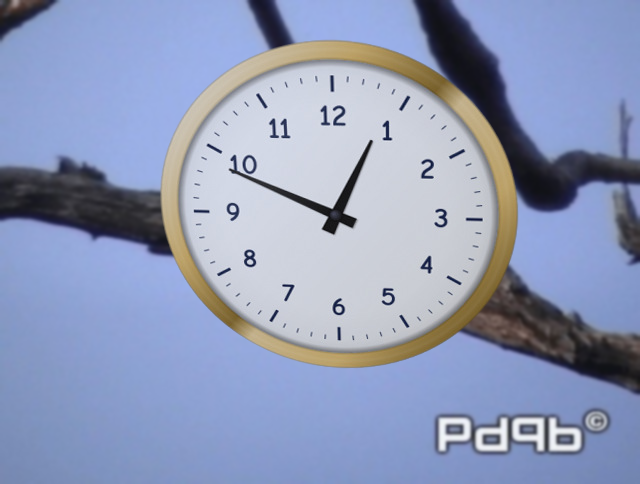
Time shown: {"hour": 12, "minute": 49}
